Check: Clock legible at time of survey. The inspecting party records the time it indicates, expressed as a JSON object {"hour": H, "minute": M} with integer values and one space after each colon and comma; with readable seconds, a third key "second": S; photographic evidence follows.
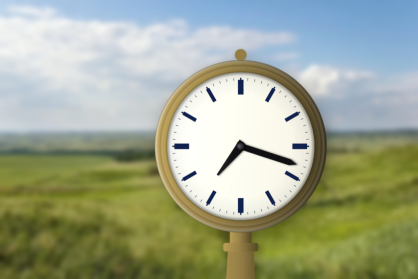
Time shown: {"hour": 7, "minute": 18}
